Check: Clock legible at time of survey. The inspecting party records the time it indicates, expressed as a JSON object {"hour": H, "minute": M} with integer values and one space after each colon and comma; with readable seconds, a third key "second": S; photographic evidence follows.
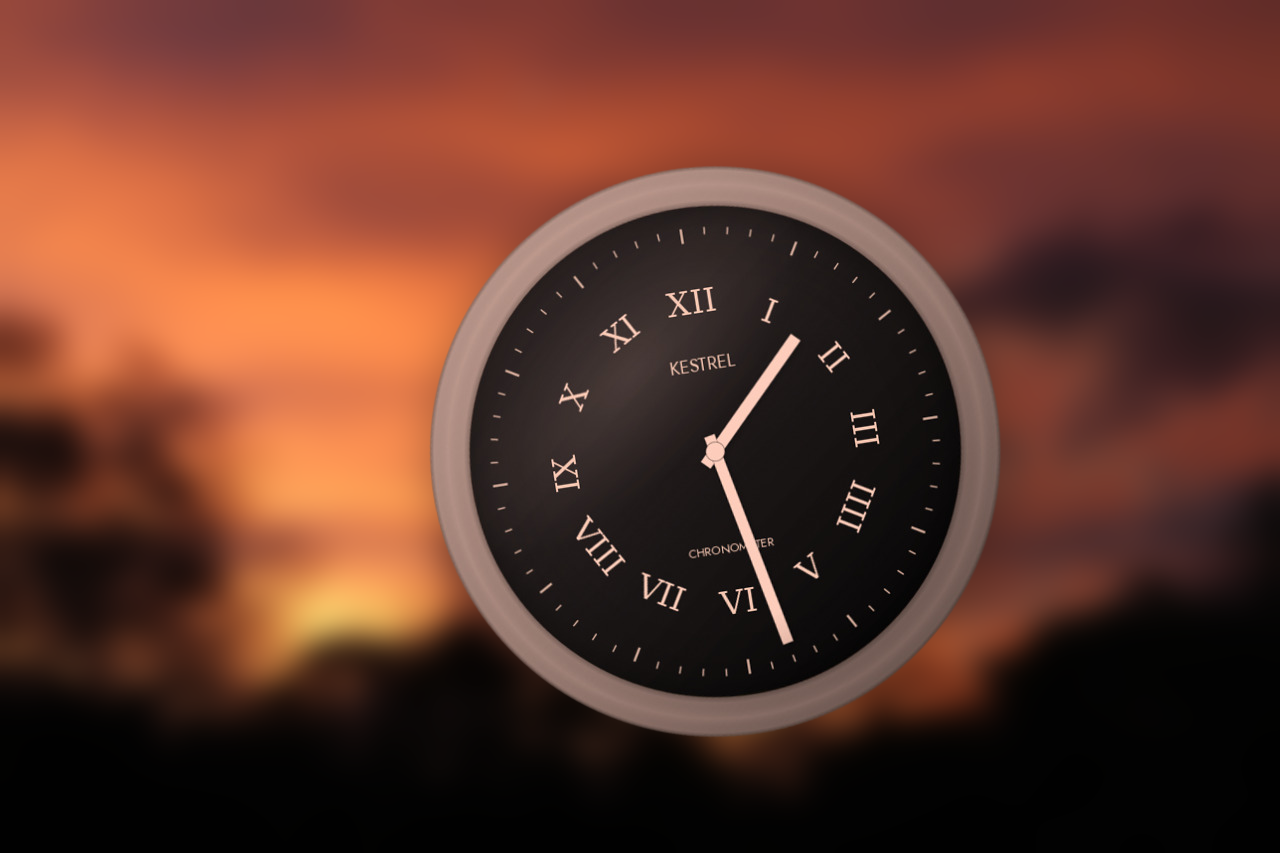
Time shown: {"hour": 1, "minute": 28}
